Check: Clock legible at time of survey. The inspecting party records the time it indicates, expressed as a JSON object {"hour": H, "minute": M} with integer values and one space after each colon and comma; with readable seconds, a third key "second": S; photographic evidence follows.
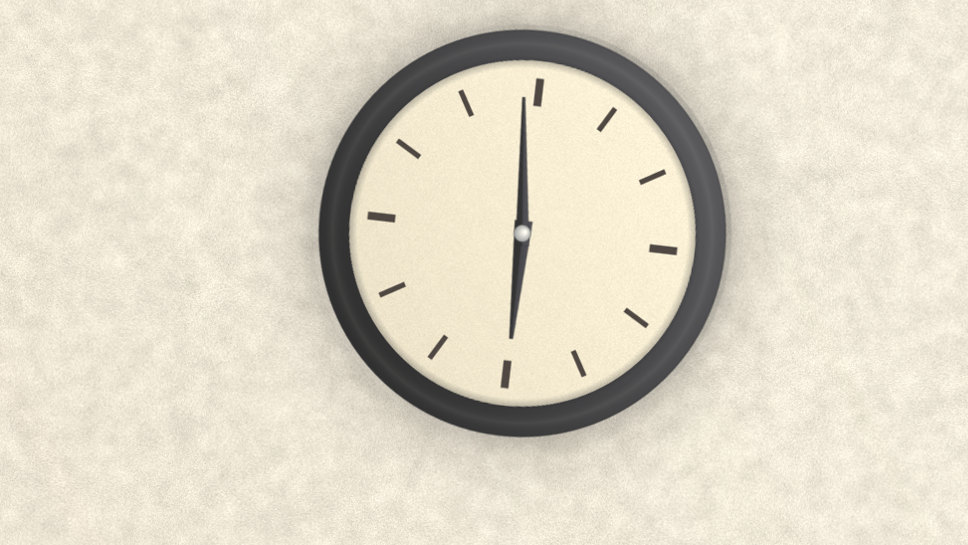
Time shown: {"hour": 5, "minute": 59}
